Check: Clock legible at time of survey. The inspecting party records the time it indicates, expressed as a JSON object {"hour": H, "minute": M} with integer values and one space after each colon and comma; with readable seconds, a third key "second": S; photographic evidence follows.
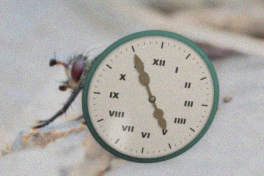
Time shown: {"hour": 4, "minute": 55}
